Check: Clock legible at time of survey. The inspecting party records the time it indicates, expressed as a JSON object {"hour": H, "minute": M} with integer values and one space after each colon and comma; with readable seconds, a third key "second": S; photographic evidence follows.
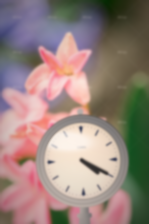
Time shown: {"hour": 4, "minute": 20}
